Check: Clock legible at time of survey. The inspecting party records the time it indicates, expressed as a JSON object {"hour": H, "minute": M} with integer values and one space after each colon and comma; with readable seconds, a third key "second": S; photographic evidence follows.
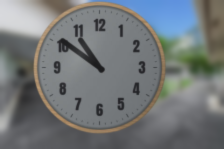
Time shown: {"hour": 10, "minute": 51}
